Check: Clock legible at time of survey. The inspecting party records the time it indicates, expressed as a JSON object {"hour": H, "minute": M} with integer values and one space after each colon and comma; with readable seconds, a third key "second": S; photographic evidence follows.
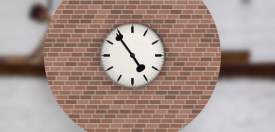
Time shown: {"hour": 4, "minute": 54}
